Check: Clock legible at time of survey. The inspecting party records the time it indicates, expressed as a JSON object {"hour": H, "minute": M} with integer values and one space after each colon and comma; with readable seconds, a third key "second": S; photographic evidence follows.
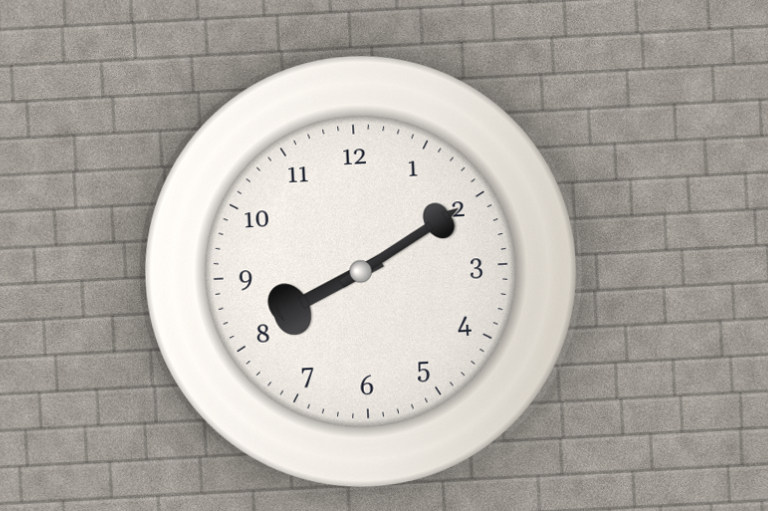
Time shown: {"hour": 8, "minute": 10}
